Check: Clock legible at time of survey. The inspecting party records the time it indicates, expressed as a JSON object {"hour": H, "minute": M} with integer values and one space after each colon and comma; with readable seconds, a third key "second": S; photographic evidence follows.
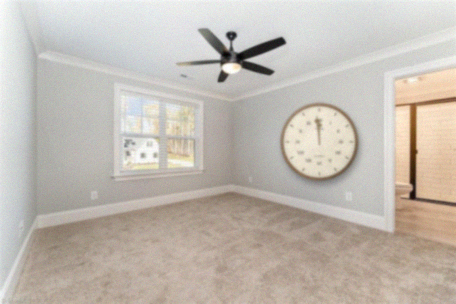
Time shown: {"hour": 11, "minute": 59}
